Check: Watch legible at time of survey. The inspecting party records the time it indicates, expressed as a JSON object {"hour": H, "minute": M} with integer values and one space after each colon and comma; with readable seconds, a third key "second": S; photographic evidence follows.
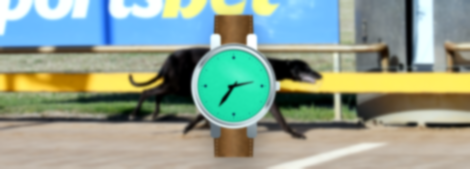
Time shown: {"hour": 2, "minute": 36}
